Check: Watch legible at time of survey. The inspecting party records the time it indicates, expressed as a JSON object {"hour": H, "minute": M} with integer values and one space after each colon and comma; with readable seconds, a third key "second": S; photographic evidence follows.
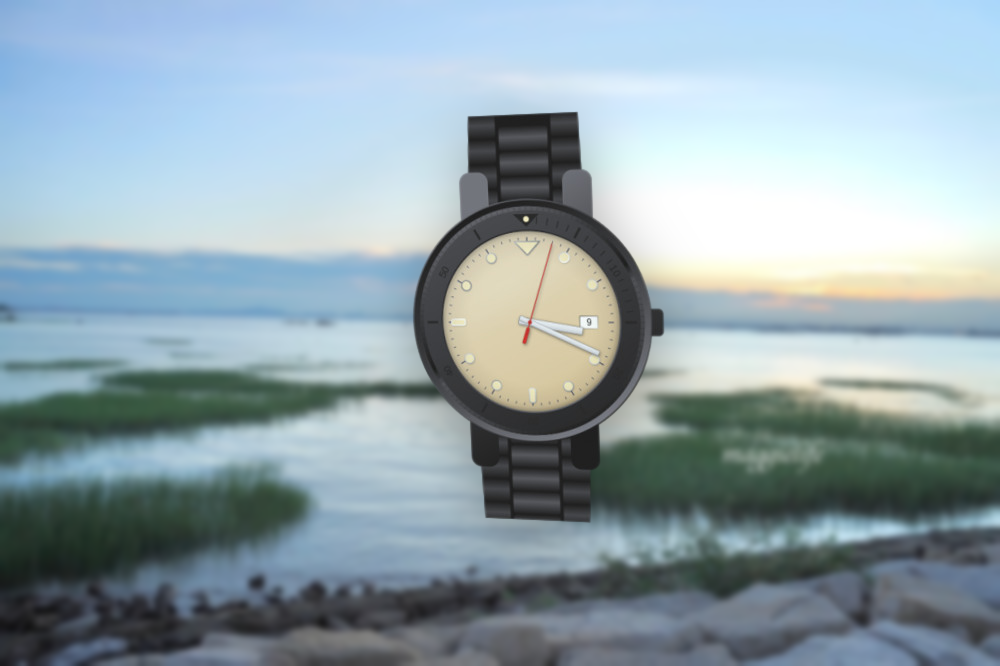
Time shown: {"hour": 3, "minute": 19, "second": 3}
